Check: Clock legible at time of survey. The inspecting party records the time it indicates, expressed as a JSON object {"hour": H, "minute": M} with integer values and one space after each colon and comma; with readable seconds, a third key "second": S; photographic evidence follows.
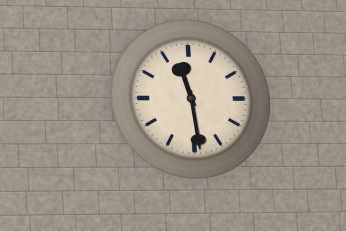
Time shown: {"hour": 11, "minute": 29}
